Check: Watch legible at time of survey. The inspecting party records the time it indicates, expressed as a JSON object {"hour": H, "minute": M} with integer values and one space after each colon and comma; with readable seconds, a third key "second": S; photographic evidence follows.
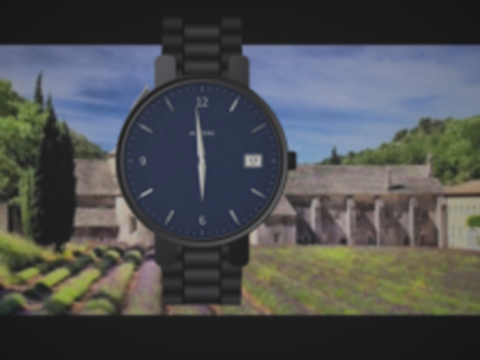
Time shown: {"hour": 5, "minute": 59}
